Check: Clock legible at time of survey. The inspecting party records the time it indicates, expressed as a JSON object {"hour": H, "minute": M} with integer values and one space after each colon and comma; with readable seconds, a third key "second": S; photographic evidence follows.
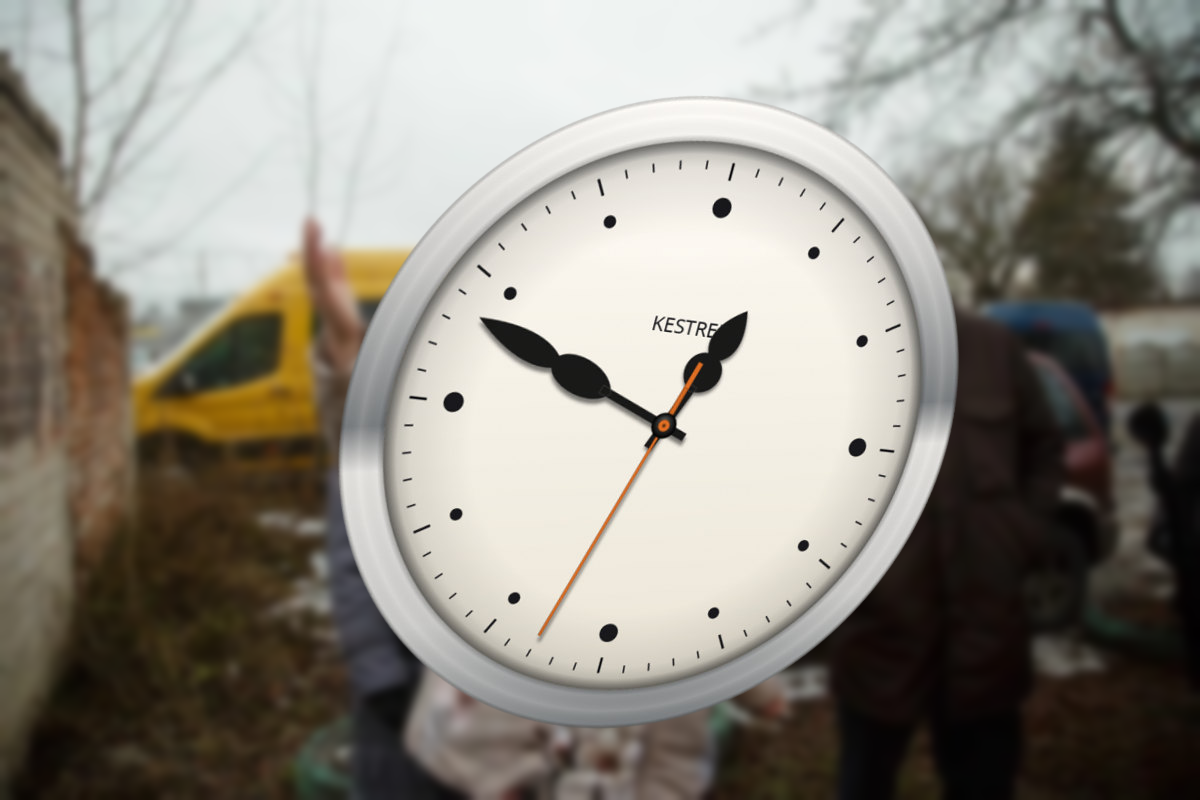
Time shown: {"hour": 12, "minute": 48, "second": 33}
